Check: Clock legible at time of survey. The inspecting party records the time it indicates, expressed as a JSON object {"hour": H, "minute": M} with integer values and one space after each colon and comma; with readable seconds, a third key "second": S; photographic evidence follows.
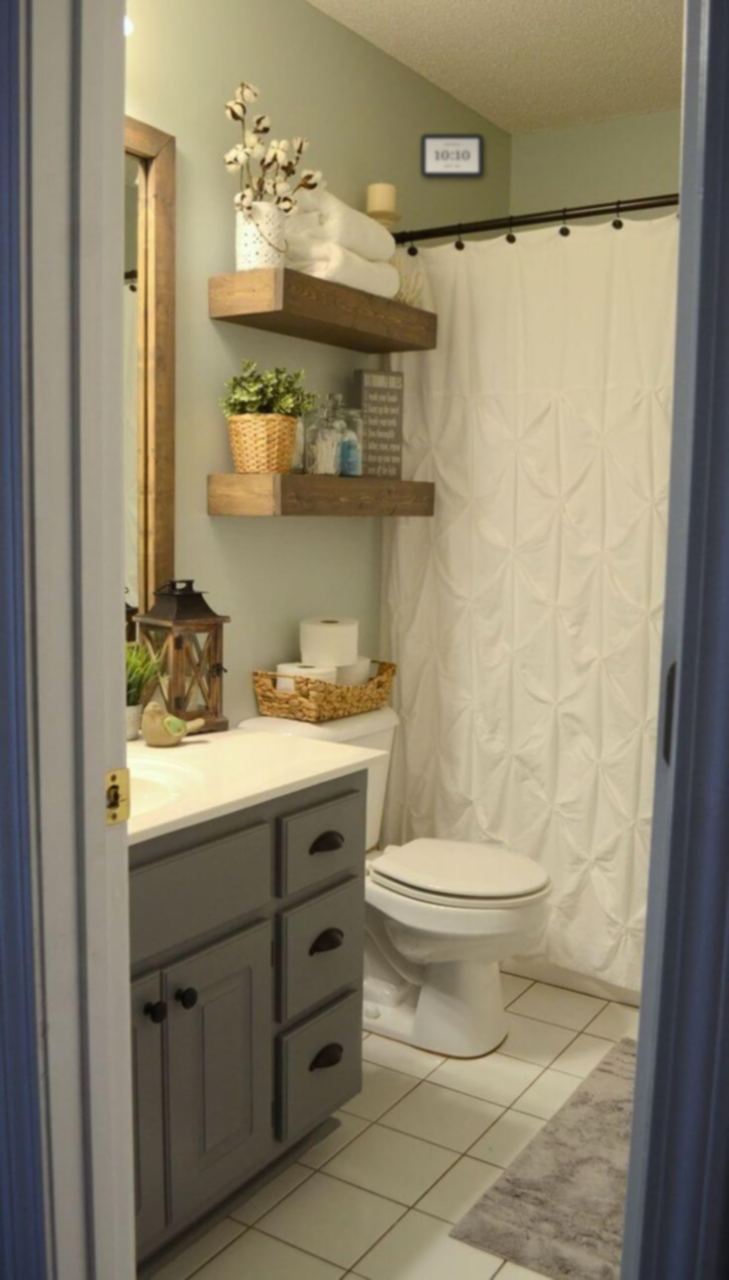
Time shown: {"hour": 10, "minute": 10}
